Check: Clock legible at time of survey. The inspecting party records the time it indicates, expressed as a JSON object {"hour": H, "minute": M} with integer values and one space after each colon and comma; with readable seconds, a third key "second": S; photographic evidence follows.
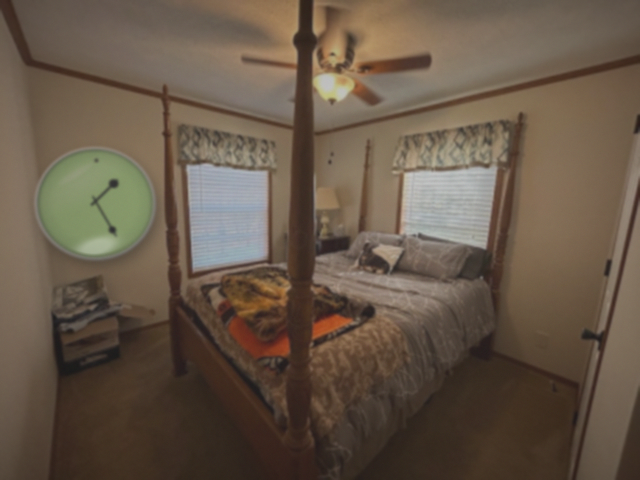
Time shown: {"hour": 1, "minute": 25}
